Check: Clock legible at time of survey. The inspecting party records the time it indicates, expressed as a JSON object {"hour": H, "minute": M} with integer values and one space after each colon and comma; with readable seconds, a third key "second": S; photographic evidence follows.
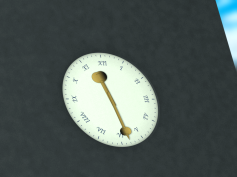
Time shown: {"hour": 11, "minute": 28}
